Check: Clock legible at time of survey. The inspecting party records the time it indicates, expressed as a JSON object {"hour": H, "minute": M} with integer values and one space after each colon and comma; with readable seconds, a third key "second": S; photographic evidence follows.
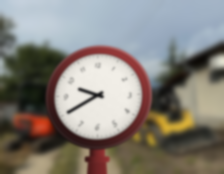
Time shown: {"hour": 9, "minute": 40}
